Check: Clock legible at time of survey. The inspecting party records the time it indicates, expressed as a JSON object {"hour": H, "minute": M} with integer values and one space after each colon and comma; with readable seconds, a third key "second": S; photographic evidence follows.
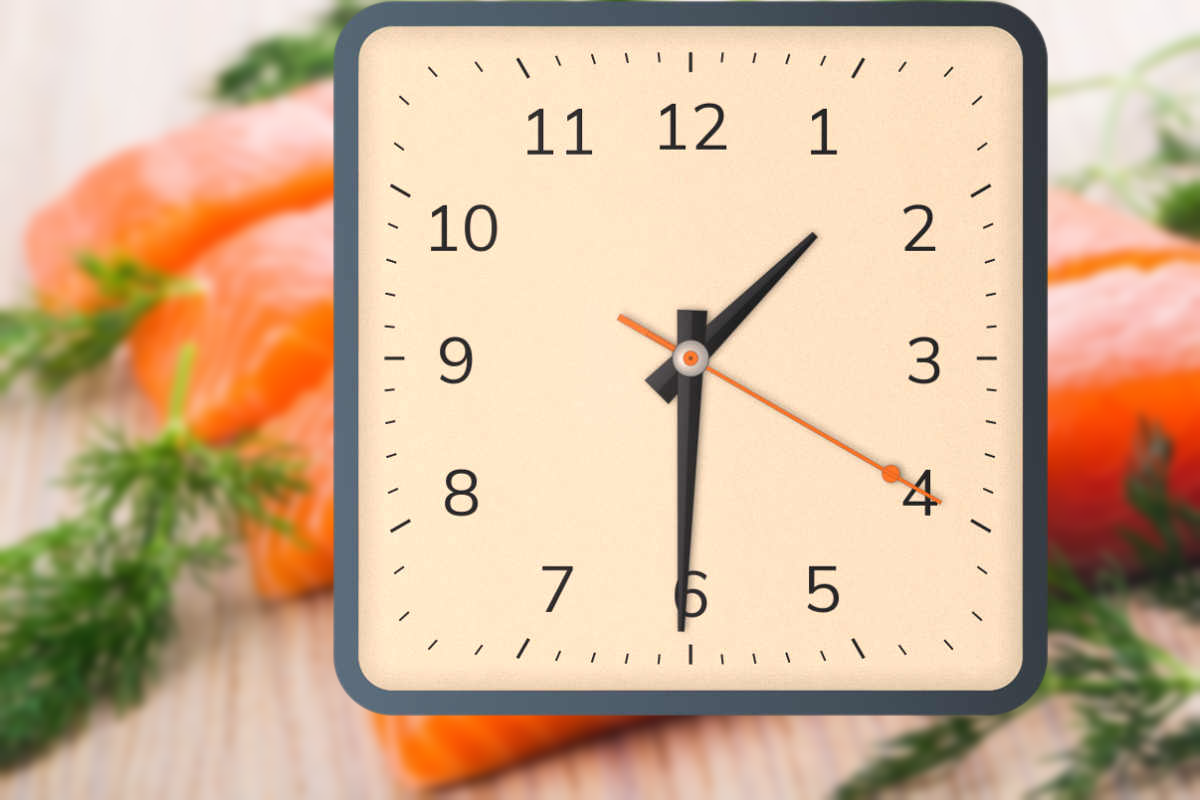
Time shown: {"hour": 1, "minute": 30, "second": 20}
